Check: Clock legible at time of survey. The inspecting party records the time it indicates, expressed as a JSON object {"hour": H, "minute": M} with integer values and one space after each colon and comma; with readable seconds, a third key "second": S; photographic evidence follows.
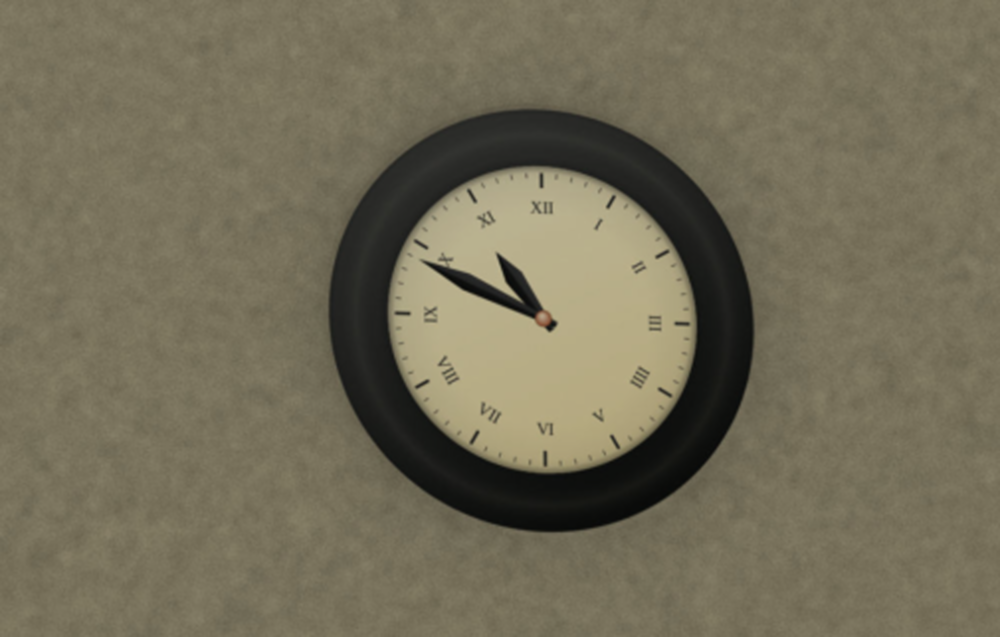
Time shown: {"hour": 10, "minute": 49}
